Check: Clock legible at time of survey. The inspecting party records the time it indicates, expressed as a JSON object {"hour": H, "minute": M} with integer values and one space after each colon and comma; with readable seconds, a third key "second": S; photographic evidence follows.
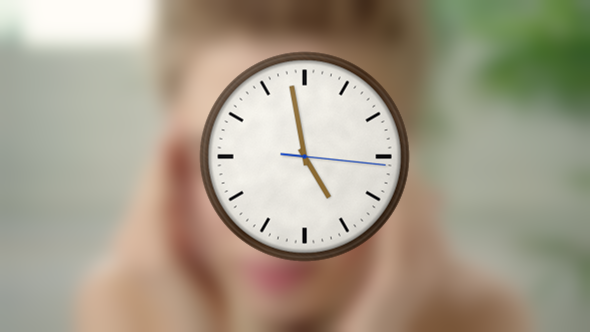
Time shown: {"hour": 4, "minute": 58, "second": 16}
